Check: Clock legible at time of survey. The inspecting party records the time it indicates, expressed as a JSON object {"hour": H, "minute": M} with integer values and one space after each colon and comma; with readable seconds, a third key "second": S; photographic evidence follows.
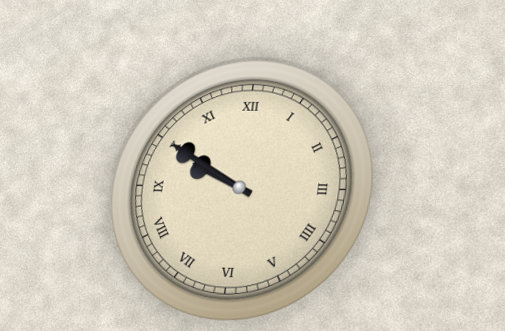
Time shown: {"hour": 9, "minute": 50}
